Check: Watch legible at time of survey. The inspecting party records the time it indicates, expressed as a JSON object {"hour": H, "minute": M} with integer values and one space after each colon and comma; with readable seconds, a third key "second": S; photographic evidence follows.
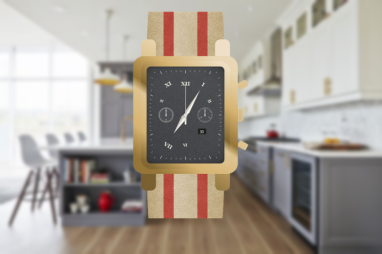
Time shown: {"hour": 7, "minute": 5}
